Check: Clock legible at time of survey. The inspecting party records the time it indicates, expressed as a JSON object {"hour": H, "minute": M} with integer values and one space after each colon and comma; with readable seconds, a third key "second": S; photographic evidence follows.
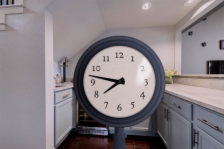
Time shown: {"hour": 7, "minute": 47}
